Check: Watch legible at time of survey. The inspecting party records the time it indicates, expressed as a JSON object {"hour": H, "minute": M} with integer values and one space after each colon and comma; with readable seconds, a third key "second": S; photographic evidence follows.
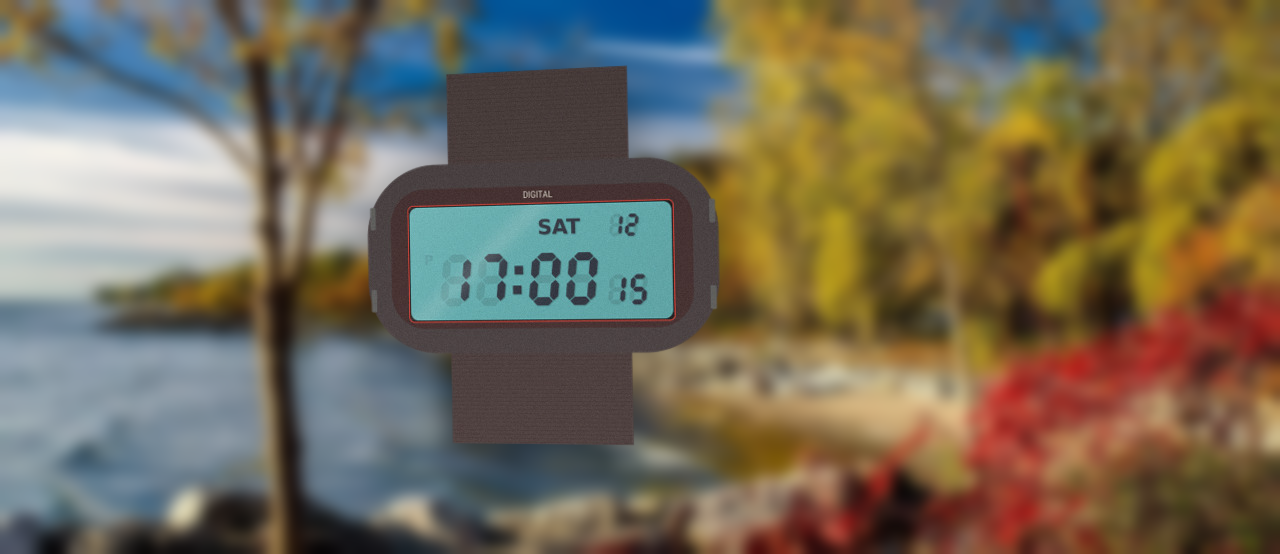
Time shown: {"hour": 17, "minute": 0, "second": 15}
